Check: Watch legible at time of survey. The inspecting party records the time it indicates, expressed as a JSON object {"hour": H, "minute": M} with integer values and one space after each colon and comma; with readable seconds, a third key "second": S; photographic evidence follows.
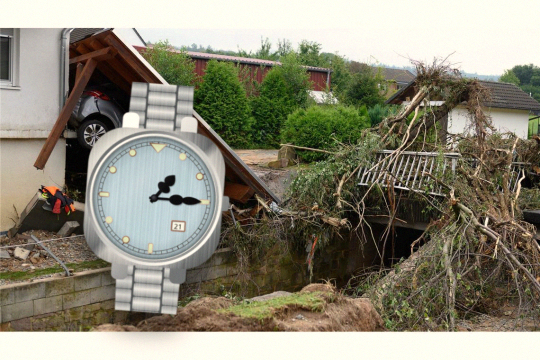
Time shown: {"hour": 1, "minute": 15}
